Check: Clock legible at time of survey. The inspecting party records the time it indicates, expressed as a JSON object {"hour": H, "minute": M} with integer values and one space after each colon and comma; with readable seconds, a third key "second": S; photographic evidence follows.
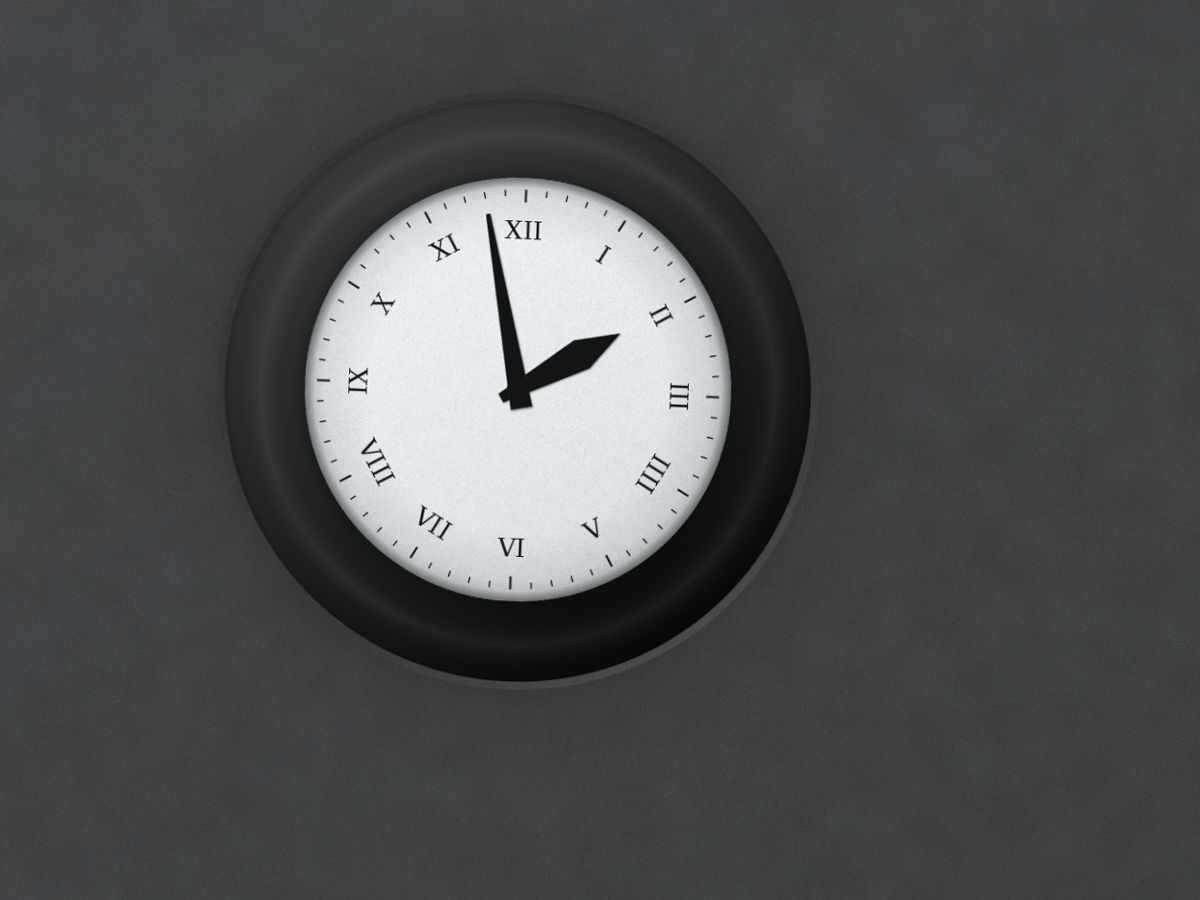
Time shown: {"hour": 1, "minute": 58}
